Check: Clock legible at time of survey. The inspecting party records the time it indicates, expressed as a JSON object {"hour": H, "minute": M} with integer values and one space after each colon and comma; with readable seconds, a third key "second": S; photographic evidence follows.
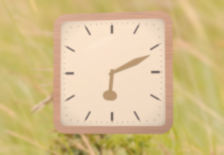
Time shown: {"hour": 6, "minute": 11}
